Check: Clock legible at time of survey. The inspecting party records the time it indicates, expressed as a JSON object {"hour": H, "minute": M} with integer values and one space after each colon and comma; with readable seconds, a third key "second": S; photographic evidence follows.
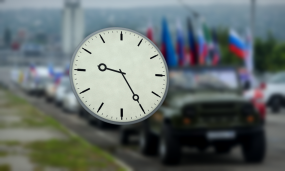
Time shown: {"hour": 9, "minute": 25}
